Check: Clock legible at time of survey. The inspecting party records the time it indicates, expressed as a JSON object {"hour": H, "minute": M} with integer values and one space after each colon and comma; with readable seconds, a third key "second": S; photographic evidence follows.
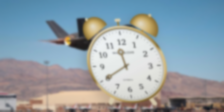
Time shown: {"hour": 11, "minute": 40}
